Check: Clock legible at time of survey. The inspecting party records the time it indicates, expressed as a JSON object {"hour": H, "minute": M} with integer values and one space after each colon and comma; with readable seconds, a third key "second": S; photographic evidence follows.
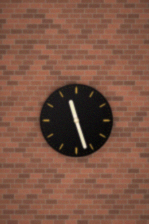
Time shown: {"hour": 11, "minute": 27}
